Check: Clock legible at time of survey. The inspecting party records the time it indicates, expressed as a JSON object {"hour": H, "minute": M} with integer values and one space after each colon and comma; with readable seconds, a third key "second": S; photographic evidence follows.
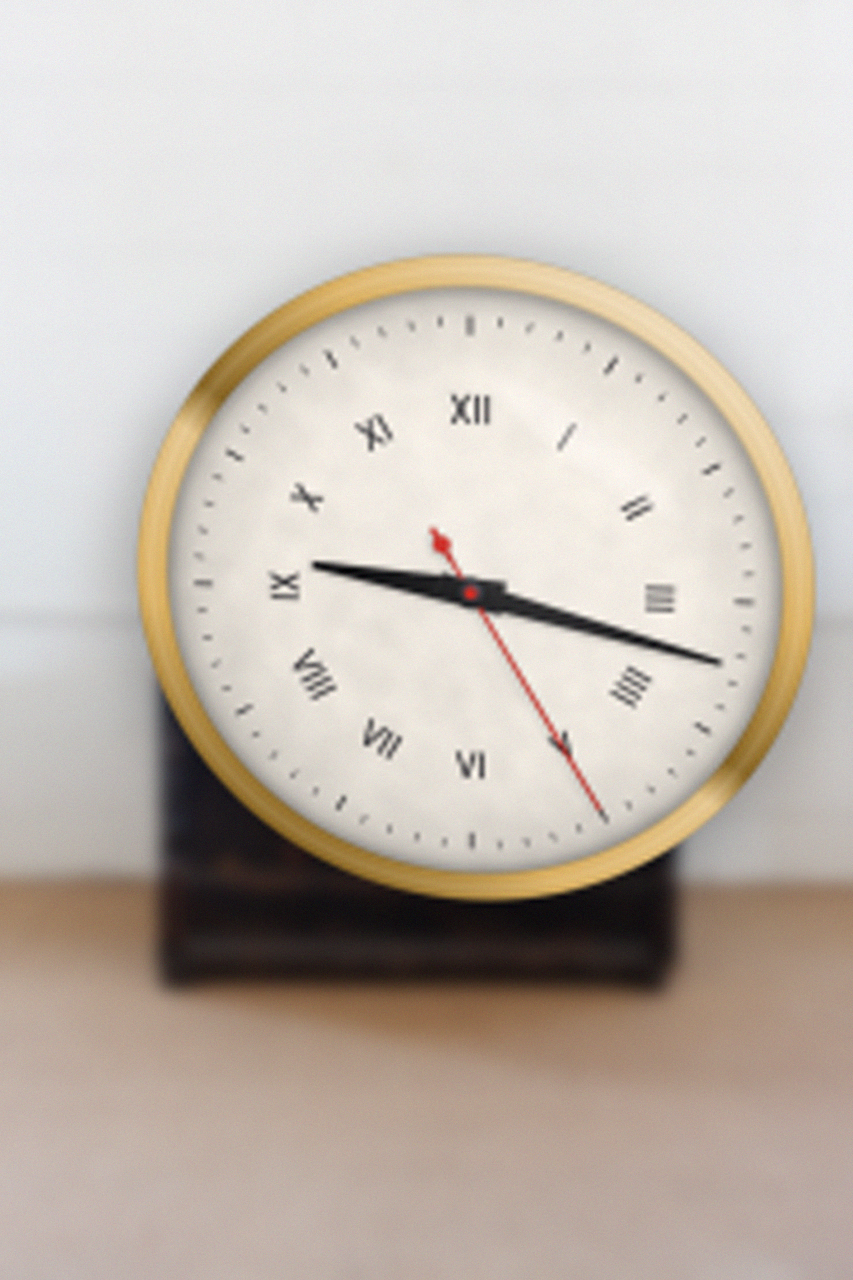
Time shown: {"hour": 9, "minute": 17, "second": 25}
